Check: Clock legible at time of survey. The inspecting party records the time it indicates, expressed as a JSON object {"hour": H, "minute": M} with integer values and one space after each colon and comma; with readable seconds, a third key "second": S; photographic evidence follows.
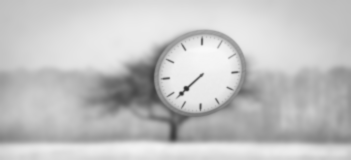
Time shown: {"hour": 7, "minute": 38}
